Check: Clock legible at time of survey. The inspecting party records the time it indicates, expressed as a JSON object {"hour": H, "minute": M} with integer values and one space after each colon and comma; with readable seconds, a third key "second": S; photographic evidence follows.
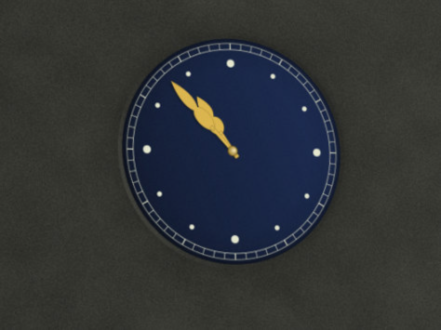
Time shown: {"hour": 10, "minute": 53}
